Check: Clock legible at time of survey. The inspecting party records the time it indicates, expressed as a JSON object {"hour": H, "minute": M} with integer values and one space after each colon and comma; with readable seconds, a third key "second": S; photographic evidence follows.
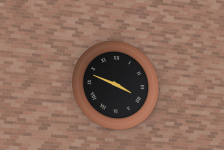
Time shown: {"hour": 3, "minute": 48}
